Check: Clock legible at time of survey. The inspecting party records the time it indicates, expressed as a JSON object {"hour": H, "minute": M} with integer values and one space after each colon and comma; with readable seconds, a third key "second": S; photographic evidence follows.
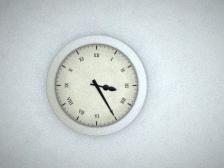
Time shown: {"hour": 3, "minute": 25}
